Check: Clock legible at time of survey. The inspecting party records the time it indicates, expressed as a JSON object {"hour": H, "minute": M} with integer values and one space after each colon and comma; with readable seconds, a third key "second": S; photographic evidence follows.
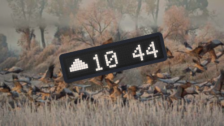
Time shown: {"hour": 10, "minute": 44}
